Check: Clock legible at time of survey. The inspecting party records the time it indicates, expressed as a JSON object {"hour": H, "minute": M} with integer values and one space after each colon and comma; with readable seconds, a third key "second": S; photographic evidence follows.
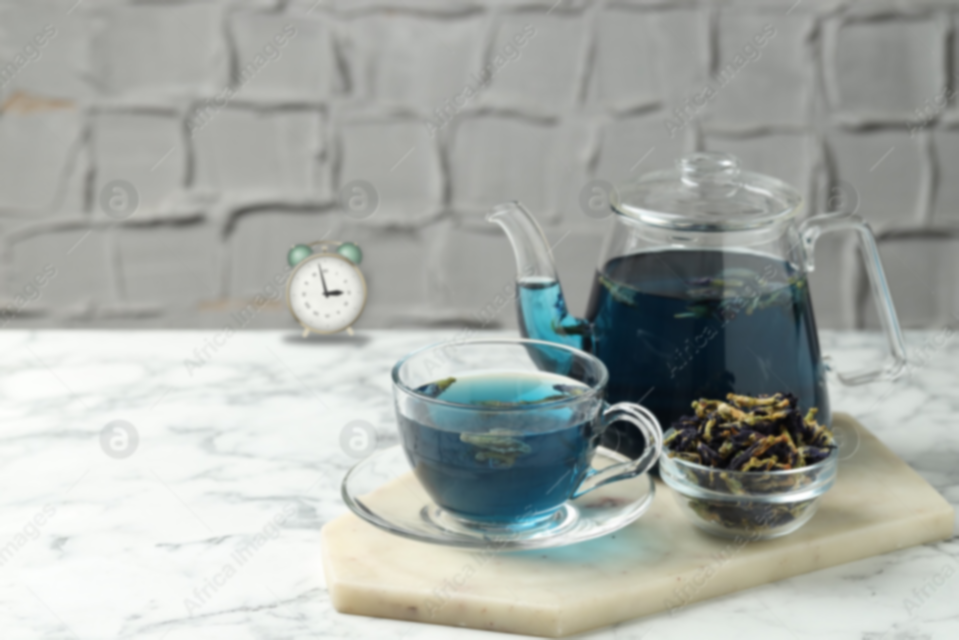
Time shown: {"hour": 2, "minute": 58}
